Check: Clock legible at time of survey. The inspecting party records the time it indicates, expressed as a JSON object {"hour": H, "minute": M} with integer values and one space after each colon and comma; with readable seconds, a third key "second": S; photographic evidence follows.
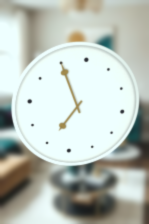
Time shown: {"hour": 6, "minute": 55}
